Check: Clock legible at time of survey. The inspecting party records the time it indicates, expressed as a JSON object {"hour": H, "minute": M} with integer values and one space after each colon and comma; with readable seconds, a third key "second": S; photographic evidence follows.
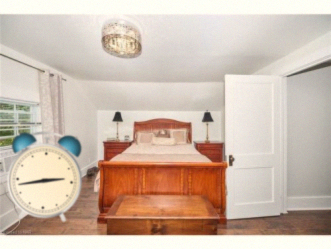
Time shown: {"hour": 2, "minute": 43}
